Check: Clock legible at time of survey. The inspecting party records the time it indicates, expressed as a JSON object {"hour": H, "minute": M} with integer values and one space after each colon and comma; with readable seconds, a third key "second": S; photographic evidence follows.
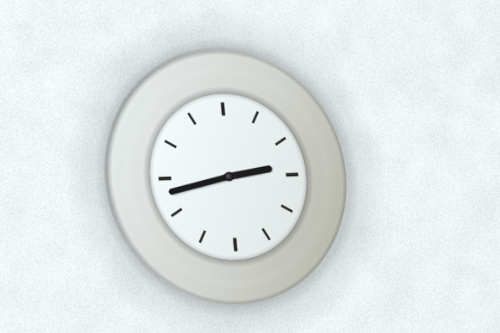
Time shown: {"hour": 2, "minute": 43}
